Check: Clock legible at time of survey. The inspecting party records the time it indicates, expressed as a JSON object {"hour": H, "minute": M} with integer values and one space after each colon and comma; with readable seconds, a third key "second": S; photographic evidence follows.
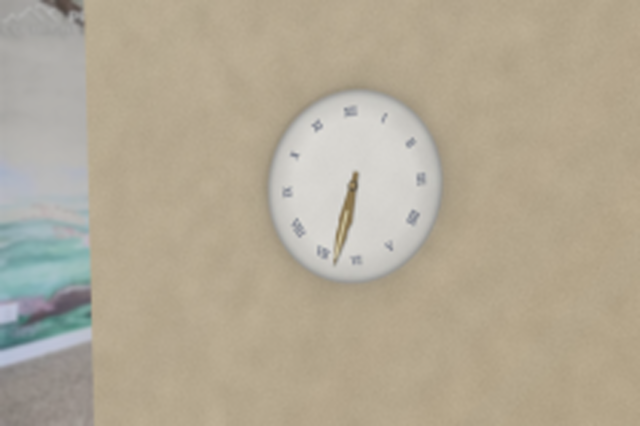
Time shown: {"hour": 6, "minute": 33}
